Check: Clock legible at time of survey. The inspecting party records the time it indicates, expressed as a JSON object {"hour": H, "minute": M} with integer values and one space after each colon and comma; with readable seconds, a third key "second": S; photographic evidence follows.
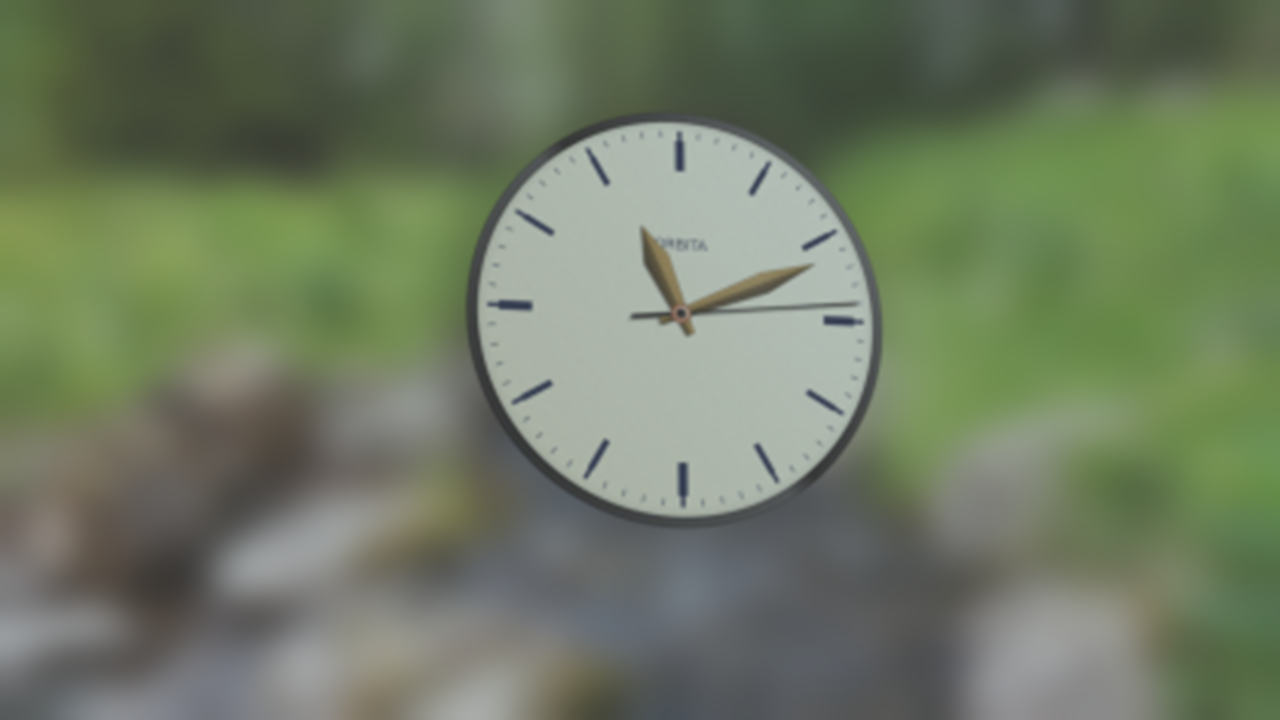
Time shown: {"hour": 11, "minute": 11, "second": 14}
